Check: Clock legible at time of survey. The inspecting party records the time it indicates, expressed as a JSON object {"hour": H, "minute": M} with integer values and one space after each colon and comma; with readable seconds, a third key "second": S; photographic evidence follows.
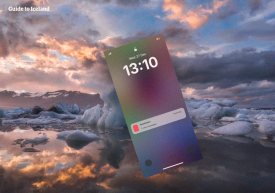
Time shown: {"hour": 13, "minute": 10}
